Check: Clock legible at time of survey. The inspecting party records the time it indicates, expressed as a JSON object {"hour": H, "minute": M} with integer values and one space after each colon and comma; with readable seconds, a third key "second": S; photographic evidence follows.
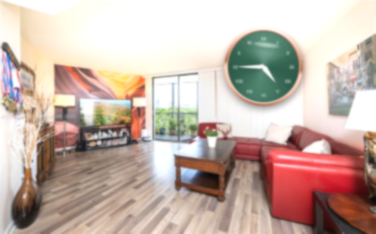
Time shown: {"hour": 4, "minute": 45}
